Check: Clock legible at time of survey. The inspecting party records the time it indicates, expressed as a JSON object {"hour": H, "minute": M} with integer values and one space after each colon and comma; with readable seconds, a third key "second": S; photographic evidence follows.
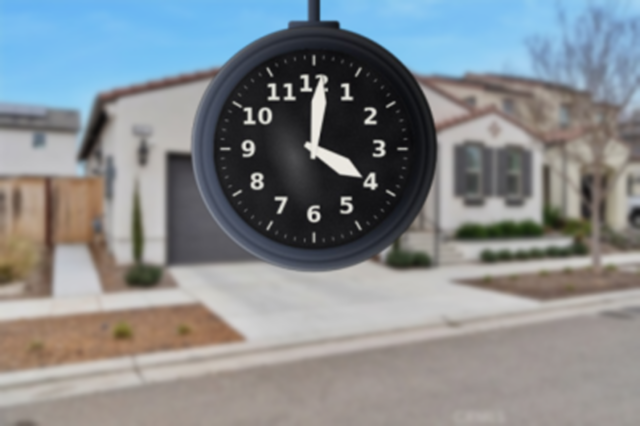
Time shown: {"hour": 4, "minute": 1}
